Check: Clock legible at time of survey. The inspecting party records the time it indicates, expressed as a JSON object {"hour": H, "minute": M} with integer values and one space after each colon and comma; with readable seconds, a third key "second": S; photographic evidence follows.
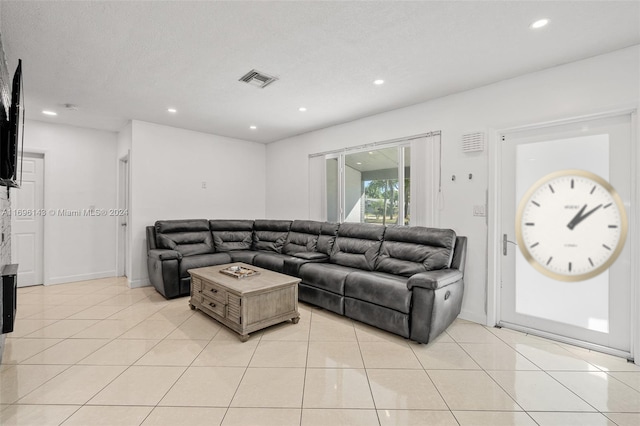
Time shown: {"hour": 1, "minute": 9}
